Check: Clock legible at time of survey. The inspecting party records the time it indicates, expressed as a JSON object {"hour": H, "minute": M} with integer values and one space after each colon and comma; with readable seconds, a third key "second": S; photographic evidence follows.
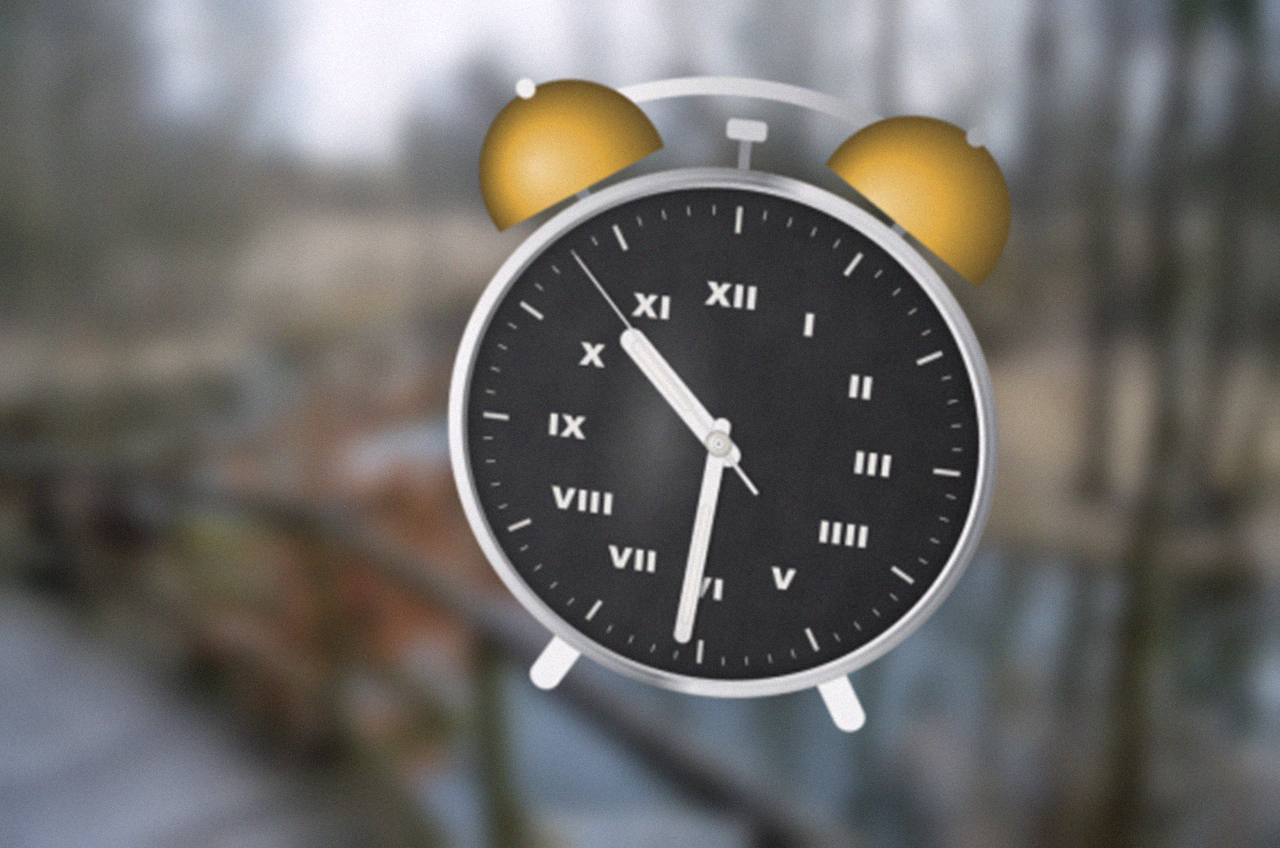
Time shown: {"hour": 10, "minute": 30, "second": 53}
